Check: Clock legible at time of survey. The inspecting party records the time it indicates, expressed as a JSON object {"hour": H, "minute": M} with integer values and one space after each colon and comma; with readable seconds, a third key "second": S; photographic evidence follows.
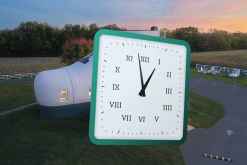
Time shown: {"hour": 12, "minute": 58}
